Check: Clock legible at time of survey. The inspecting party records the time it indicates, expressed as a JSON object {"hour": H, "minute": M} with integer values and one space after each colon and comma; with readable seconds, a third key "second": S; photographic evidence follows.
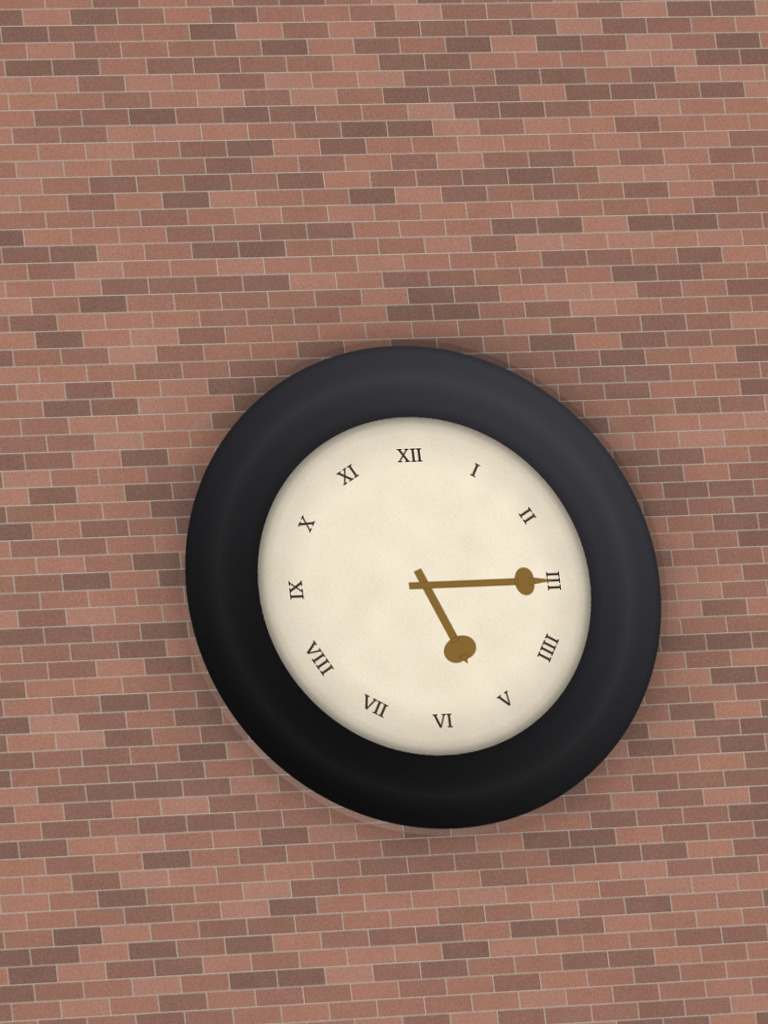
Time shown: {"hour": 5, "minute": 15}
